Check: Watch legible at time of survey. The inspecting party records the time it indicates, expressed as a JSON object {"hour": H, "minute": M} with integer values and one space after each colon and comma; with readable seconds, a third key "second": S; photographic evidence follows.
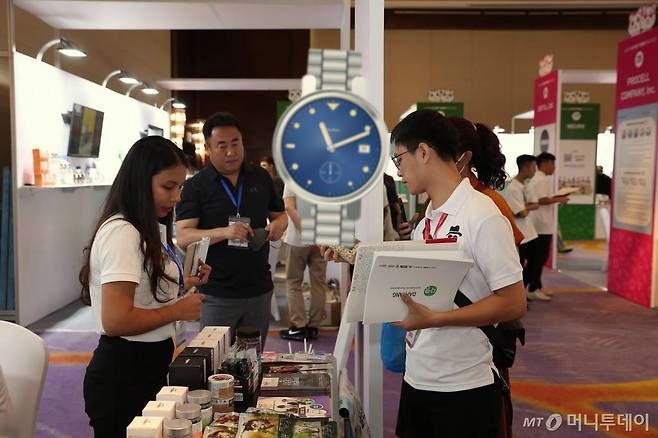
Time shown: {"hour": 11, "minute": 11}
